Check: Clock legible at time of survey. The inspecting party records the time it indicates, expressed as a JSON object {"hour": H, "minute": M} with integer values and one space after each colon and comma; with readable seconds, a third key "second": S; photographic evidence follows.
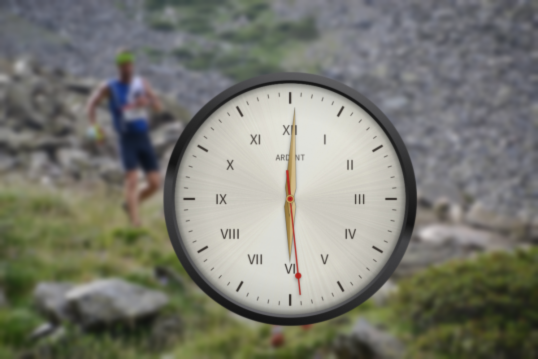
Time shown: {"hour": 6, "minute": 0, "second": 29}
